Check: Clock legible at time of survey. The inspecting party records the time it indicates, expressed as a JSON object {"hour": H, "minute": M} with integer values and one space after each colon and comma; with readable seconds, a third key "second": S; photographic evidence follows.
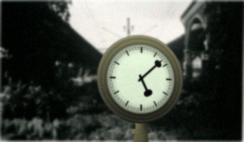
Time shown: {"hour": 5, "minute": 8}
